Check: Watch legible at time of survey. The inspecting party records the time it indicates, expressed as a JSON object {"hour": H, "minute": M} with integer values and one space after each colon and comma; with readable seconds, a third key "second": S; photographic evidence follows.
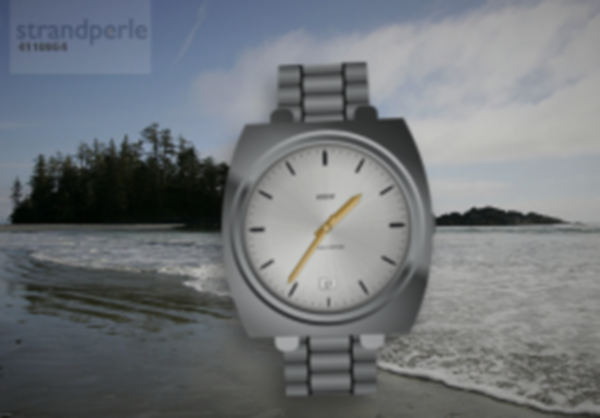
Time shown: {"hour": 1, "minute": 36}
